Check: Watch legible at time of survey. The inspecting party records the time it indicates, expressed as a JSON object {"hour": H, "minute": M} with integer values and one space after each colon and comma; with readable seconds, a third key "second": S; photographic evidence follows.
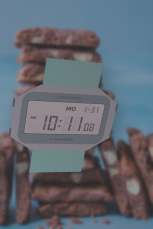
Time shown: {"hour": 10, "minute": 11, "second": 8}
